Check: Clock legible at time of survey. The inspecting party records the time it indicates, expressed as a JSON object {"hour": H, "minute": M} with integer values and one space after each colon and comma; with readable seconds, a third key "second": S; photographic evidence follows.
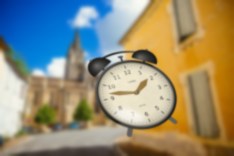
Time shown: {"hour": 1, "minute": 47}
